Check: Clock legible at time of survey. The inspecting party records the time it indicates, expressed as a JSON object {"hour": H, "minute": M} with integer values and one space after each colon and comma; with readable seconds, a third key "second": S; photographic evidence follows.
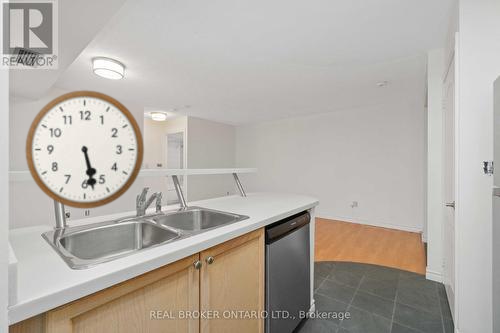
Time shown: {"hour": 5, "minute": 28}
